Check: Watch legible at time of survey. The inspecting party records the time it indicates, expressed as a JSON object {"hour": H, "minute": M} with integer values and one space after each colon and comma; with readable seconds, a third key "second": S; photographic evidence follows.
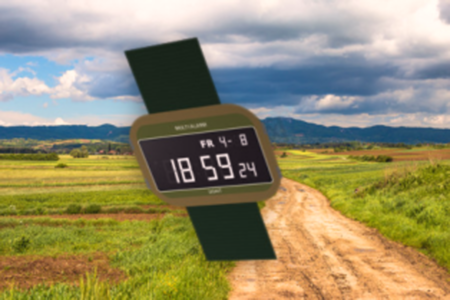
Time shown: {"hour": 18, "minute": 59, "second": 24}
